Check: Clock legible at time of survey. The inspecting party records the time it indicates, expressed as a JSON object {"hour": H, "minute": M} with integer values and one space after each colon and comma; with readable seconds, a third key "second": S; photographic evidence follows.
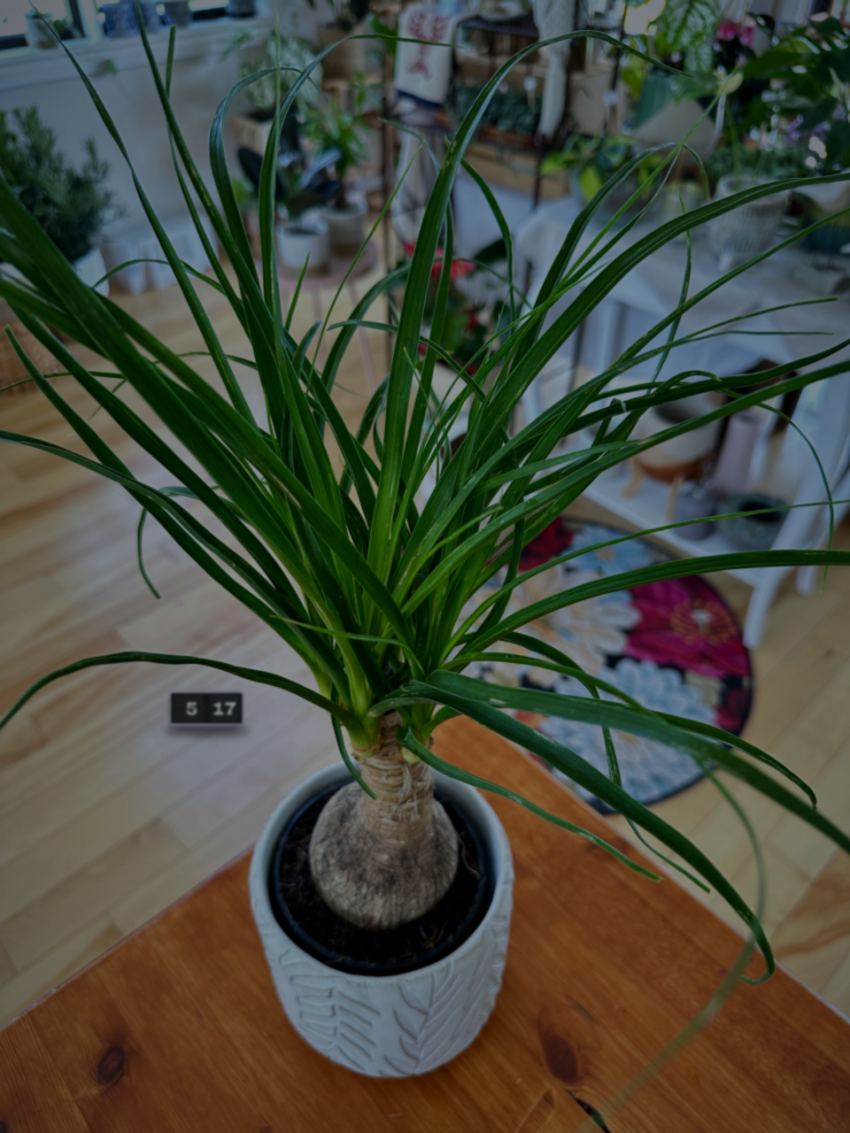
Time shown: {"hour": 5, "minute": 17}
